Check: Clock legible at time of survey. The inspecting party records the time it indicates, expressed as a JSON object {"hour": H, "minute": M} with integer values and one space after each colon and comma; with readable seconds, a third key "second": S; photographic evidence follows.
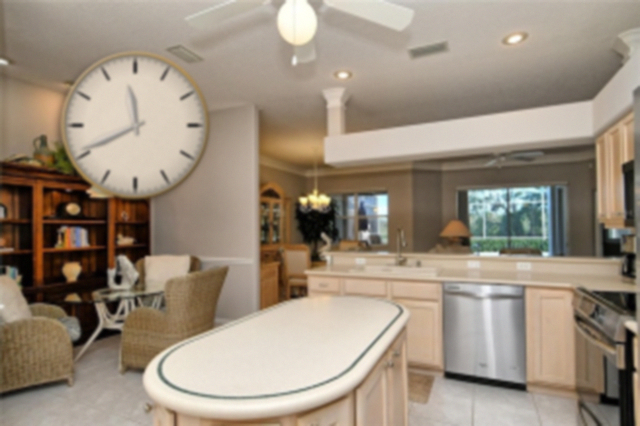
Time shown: {"hour": 11, "minute": 41}
